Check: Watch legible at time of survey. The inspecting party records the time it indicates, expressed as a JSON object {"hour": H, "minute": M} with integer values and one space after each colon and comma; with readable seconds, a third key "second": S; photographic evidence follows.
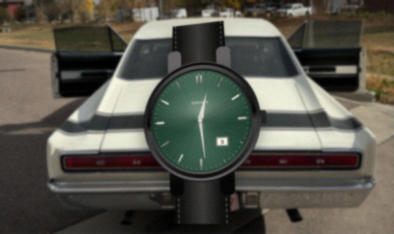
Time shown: {"hour": 12, "minute": 29}
